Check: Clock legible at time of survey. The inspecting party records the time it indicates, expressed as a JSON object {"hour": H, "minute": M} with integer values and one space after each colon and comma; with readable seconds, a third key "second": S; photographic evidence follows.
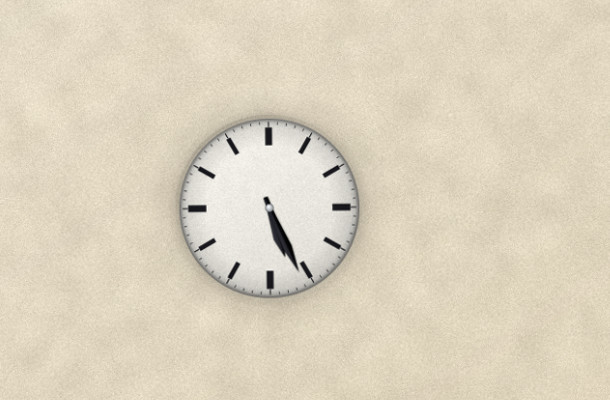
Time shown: {"hour": 5, "minute": 26}
